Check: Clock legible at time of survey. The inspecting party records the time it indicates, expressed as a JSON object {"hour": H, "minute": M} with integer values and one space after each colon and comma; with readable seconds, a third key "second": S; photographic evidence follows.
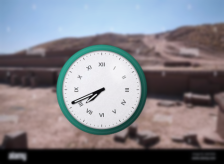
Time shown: {"hour": 7, "minute": 41}
